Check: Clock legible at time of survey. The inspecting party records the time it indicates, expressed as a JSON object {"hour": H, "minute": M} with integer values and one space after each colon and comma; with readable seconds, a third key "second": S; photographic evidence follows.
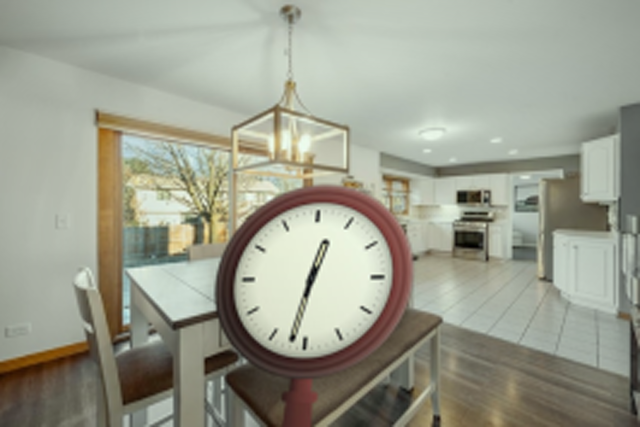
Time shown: {"hour": 12, "minute": 32}
